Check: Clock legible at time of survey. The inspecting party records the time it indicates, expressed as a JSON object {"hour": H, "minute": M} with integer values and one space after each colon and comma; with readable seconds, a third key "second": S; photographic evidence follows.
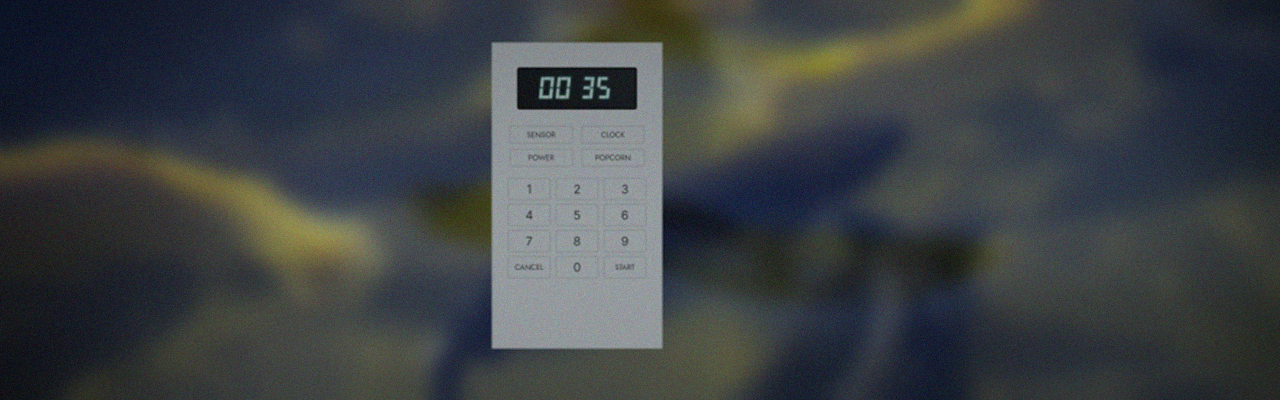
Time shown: {"hour": 0, "minute": 35}
